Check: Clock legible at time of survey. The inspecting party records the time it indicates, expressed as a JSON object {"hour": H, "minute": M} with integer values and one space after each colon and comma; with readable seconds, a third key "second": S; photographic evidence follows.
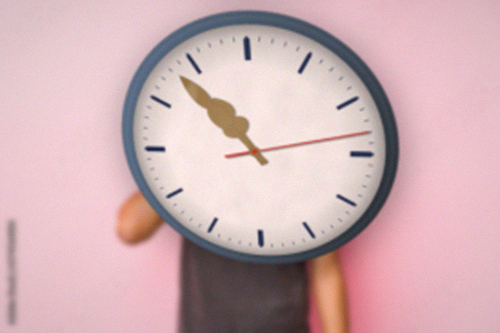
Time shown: {"hour": 10, "minute": 53, "second": 13}
